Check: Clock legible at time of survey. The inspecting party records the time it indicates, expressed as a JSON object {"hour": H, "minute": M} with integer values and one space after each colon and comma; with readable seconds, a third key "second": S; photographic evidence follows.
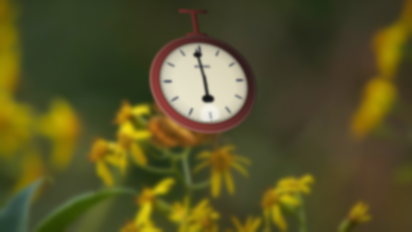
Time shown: {"hour": 5, "minute": 59}
